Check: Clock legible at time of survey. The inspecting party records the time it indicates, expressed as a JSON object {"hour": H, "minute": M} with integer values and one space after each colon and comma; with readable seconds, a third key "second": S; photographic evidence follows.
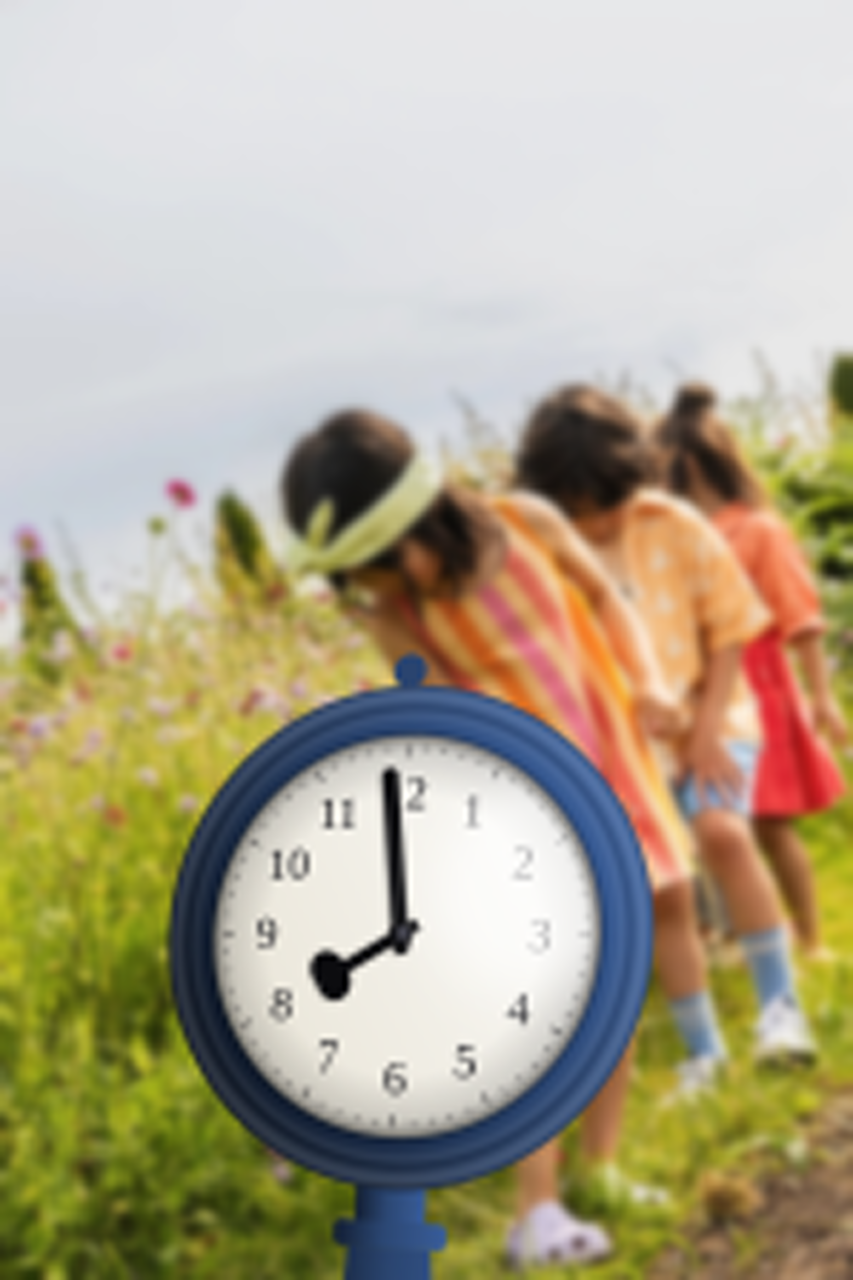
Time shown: {"hour": 7, "minute": 59}
